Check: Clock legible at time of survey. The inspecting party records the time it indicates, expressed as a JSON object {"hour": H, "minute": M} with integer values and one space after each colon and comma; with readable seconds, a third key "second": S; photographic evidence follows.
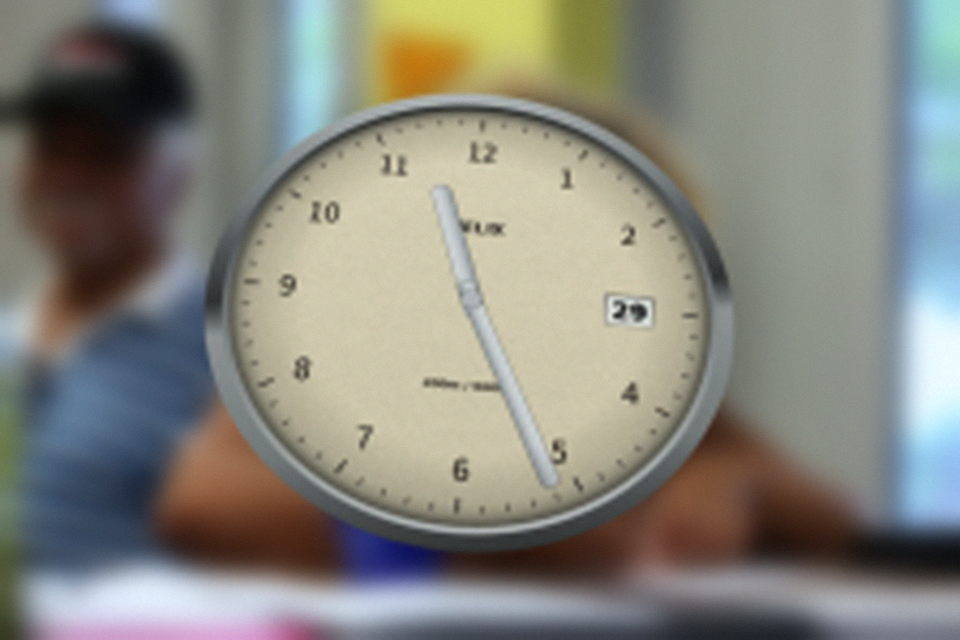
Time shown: {"hour": 11, "minute": 26}
